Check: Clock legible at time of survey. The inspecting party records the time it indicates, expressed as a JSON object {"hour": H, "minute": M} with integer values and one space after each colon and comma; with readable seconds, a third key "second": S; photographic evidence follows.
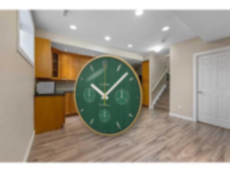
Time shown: {"hour": 10, "minute": 8}
